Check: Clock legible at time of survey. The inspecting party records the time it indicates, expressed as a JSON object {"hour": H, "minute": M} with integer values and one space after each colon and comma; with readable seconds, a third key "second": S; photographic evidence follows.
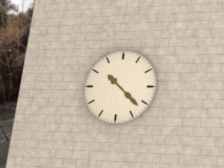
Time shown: {"hour": 10, "minute": 22}
